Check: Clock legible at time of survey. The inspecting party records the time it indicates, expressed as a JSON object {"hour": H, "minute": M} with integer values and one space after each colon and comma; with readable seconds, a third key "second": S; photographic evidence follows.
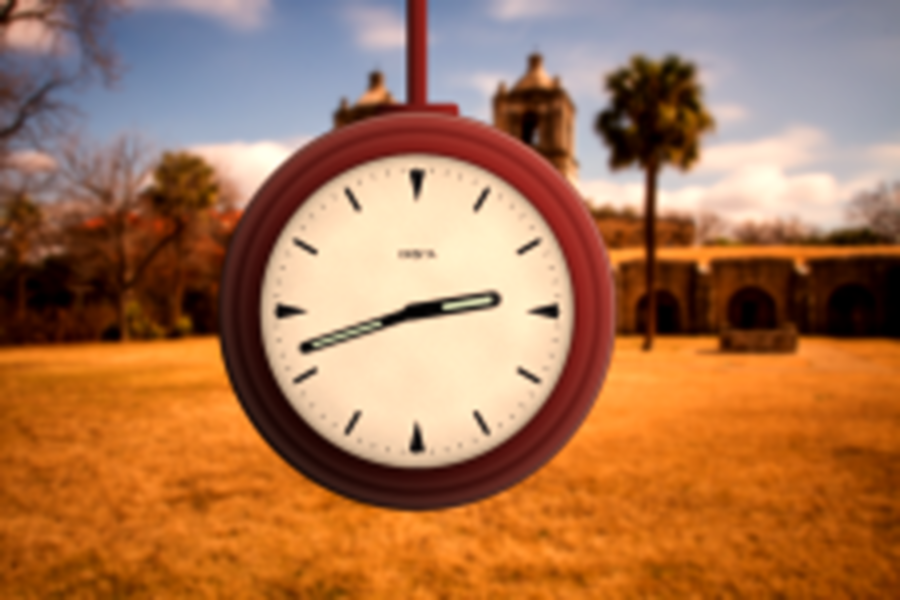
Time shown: {"hour": 2, "minute": 42}
